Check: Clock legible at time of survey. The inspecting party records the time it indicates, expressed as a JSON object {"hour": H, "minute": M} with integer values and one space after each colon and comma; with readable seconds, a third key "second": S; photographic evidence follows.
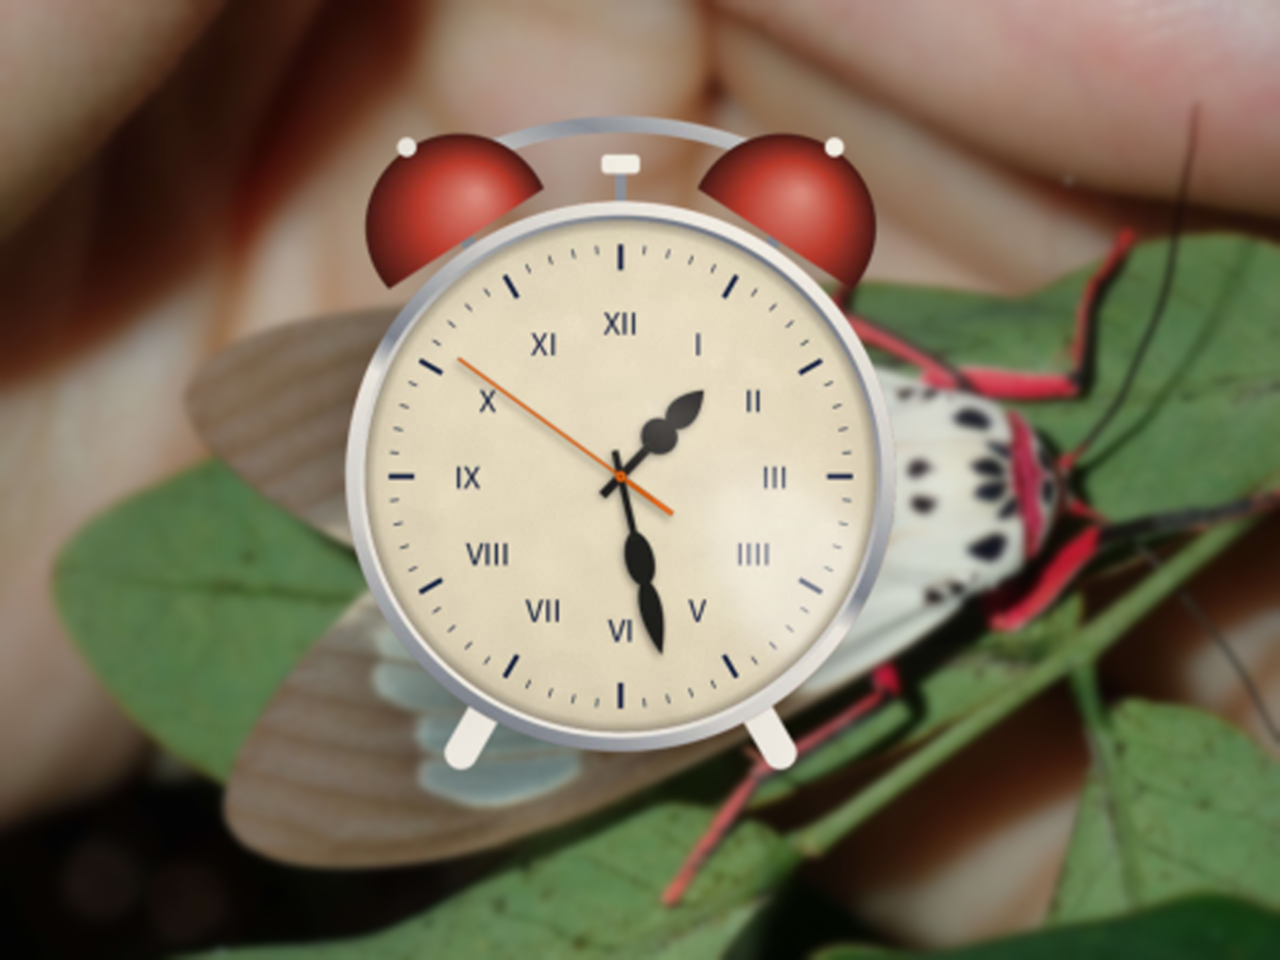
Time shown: {"hour": 1, "minute": 27, "second": 51}
